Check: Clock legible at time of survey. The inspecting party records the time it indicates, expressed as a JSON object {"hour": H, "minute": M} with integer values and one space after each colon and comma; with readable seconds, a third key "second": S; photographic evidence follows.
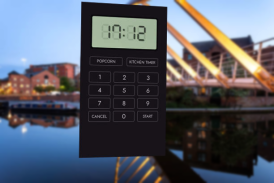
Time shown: {"hour": 17, "minute": 12}
